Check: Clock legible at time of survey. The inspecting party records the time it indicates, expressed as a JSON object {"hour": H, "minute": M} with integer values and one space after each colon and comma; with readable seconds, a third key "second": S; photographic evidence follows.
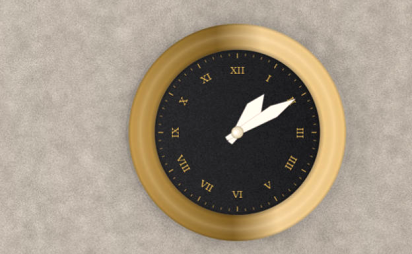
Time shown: {"hour": 1, "minute": 10}
